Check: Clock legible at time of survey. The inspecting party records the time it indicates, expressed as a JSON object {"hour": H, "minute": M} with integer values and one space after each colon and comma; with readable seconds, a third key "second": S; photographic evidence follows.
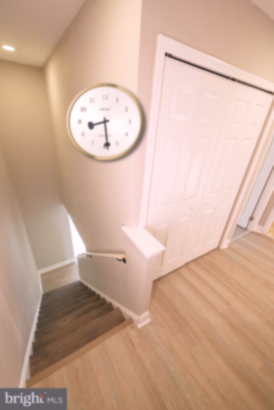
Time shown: {"hour": 8, "minute": 29}
